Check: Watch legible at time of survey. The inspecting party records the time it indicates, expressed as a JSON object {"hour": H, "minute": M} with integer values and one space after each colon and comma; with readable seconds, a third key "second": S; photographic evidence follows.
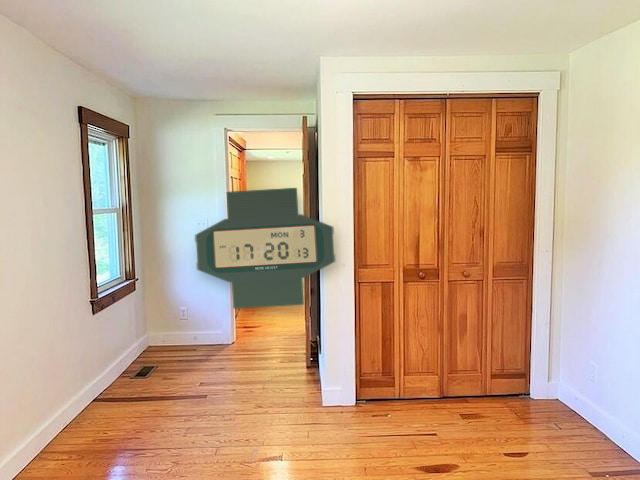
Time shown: {"hour": 17, "minute": 20, "second": 13}
